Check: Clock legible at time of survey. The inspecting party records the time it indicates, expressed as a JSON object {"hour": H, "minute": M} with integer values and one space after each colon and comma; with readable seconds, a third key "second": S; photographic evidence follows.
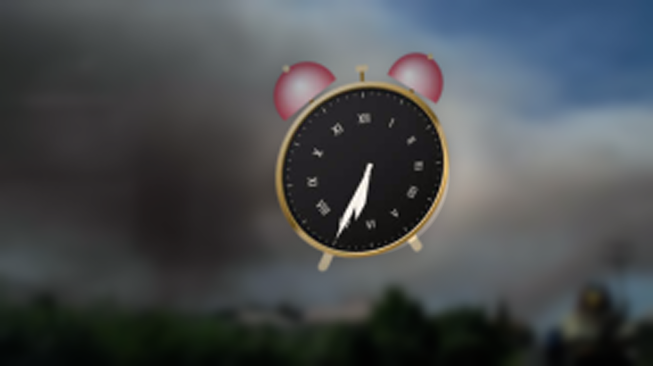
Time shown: {"hour": 6, "minute": 35}
